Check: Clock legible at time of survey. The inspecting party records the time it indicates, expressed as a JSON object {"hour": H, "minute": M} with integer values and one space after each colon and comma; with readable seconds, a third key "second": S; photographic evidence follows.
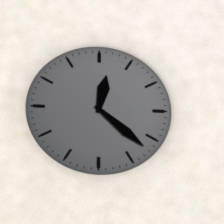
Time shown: {"hour": 12, "minute": 22}
